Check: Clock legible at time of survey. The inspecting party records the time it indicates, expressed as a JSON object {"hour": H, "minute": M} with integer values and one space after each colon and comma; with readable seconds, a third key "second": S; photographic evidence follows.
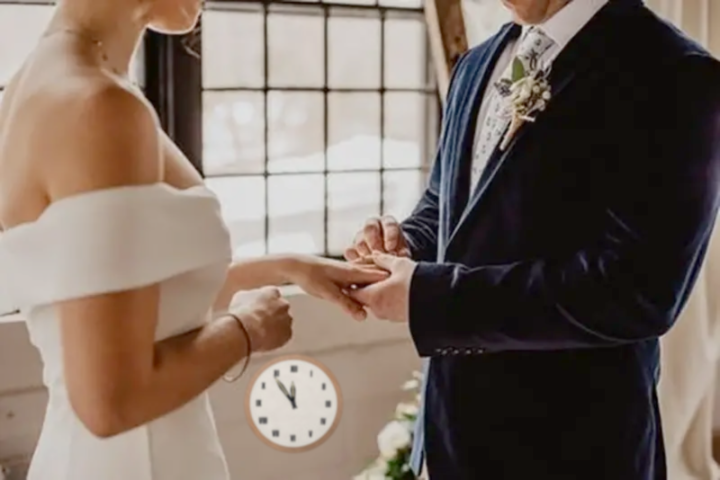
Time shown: {"hour": 11, "minute": 54}
